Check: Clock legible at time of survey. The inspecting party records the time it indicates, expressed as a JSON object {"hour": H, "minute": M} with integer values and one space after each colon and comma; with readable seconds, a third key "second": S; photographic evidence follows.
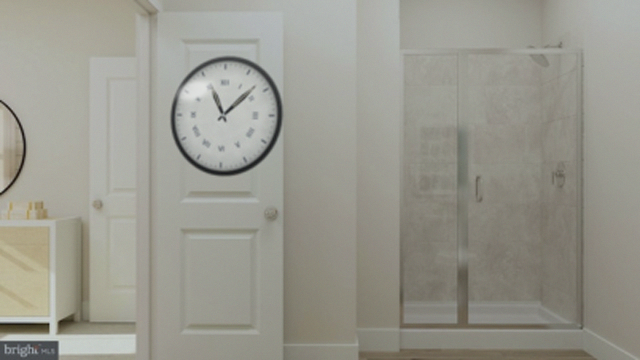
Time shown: {"hour": 11, "minute": 8}
